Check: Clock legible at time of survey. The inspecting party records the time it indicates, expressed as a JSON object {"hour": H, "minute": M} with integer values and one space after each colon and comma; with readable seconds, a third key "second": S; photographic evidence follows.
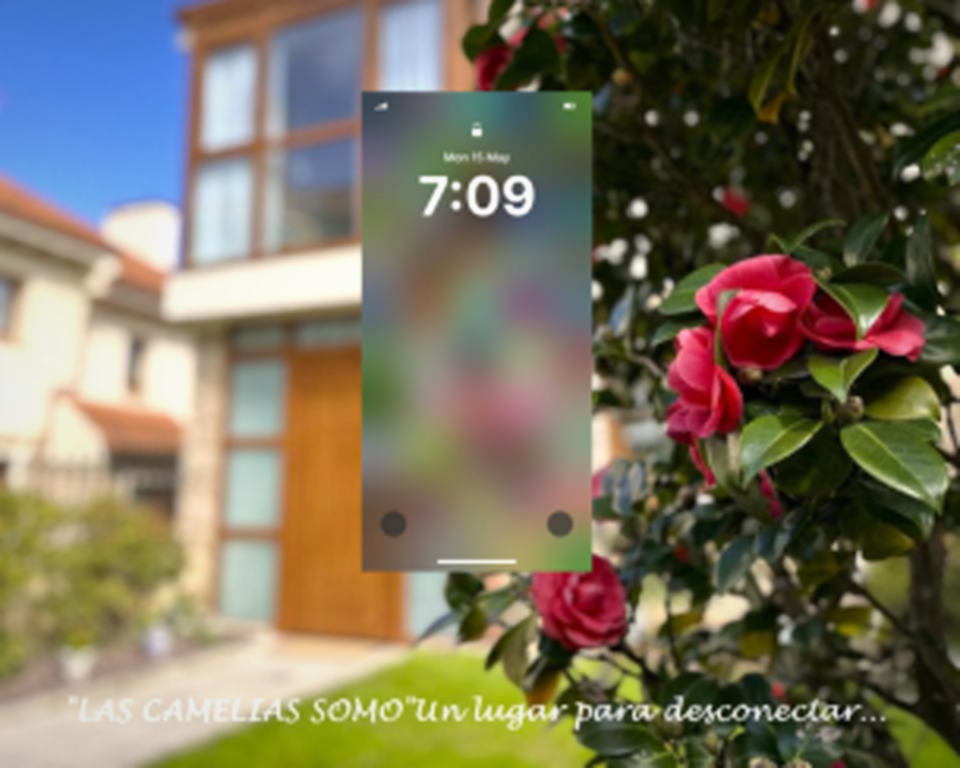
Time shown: {"hour": 7, "minute": 9}
